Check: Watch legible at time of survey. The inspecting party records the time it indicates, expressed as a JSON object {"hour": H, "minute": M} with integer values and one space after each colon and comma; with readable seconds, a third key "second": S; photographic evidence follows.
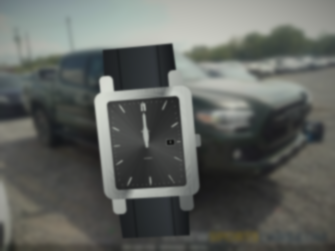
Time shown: {"hour": 12, "minute": 0}
